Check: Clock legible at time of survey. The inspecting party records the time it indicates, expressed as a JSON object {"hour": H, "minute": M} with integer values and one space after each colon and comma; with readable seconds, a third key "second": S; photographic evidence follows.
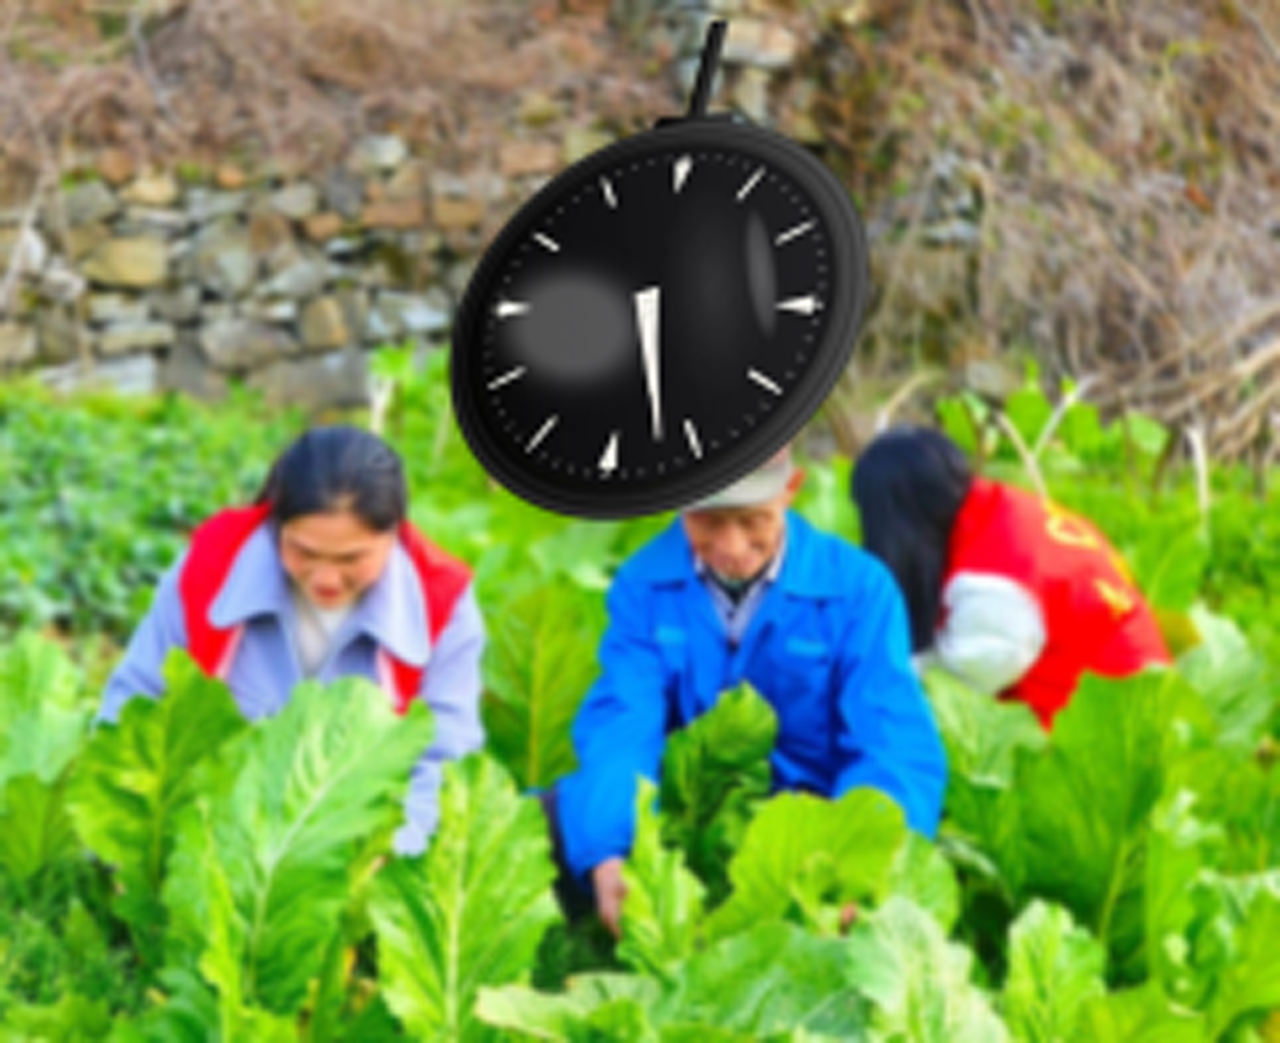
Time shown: {"hour": 5, "minute": 27}
